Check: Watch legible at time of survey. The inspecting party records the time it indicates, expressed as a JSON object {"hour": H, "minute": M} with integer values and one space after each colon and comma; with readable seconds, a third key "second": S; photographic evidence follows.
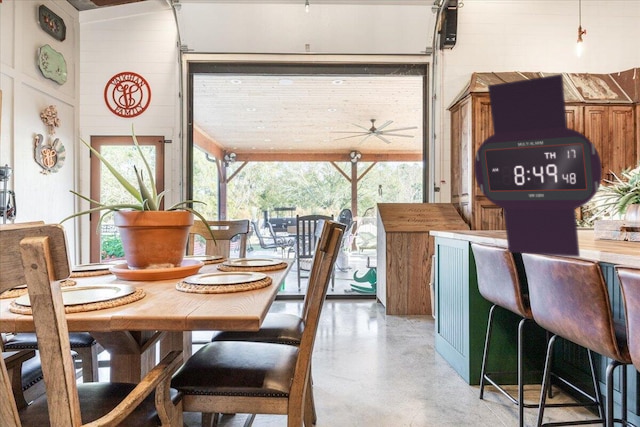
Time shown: {"hour": 8, "minute": 49, "second": 48}
